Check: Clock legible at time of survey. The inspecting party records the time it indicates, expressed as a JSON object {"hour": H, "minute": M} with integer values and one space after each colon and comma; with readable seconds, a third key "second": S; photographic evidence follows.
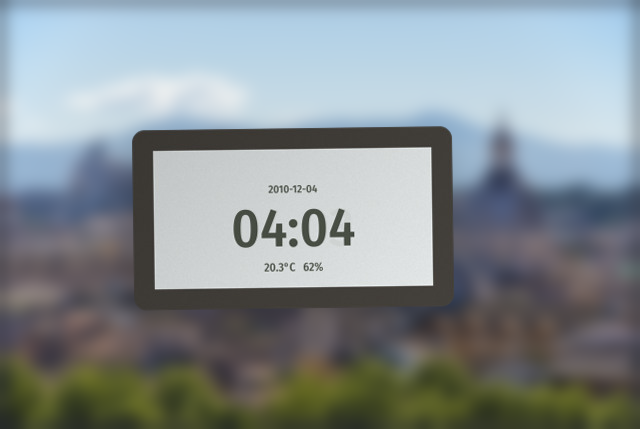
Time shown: {"hour": 4, "minute": 4}
